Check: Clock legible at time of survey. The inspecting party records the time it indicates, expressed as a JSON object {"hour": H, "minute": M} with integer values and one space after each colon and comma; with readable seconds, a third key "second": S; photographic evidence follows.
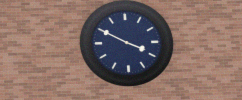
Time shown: {"hour": 3, "minute": 50}
